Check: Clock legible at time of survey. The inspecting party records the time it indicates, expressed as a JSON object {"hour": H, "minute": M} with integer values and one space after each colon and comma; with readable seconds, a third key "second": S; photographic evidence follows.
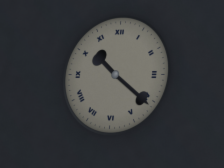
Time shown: {"hour": 10, "minute": 21}
